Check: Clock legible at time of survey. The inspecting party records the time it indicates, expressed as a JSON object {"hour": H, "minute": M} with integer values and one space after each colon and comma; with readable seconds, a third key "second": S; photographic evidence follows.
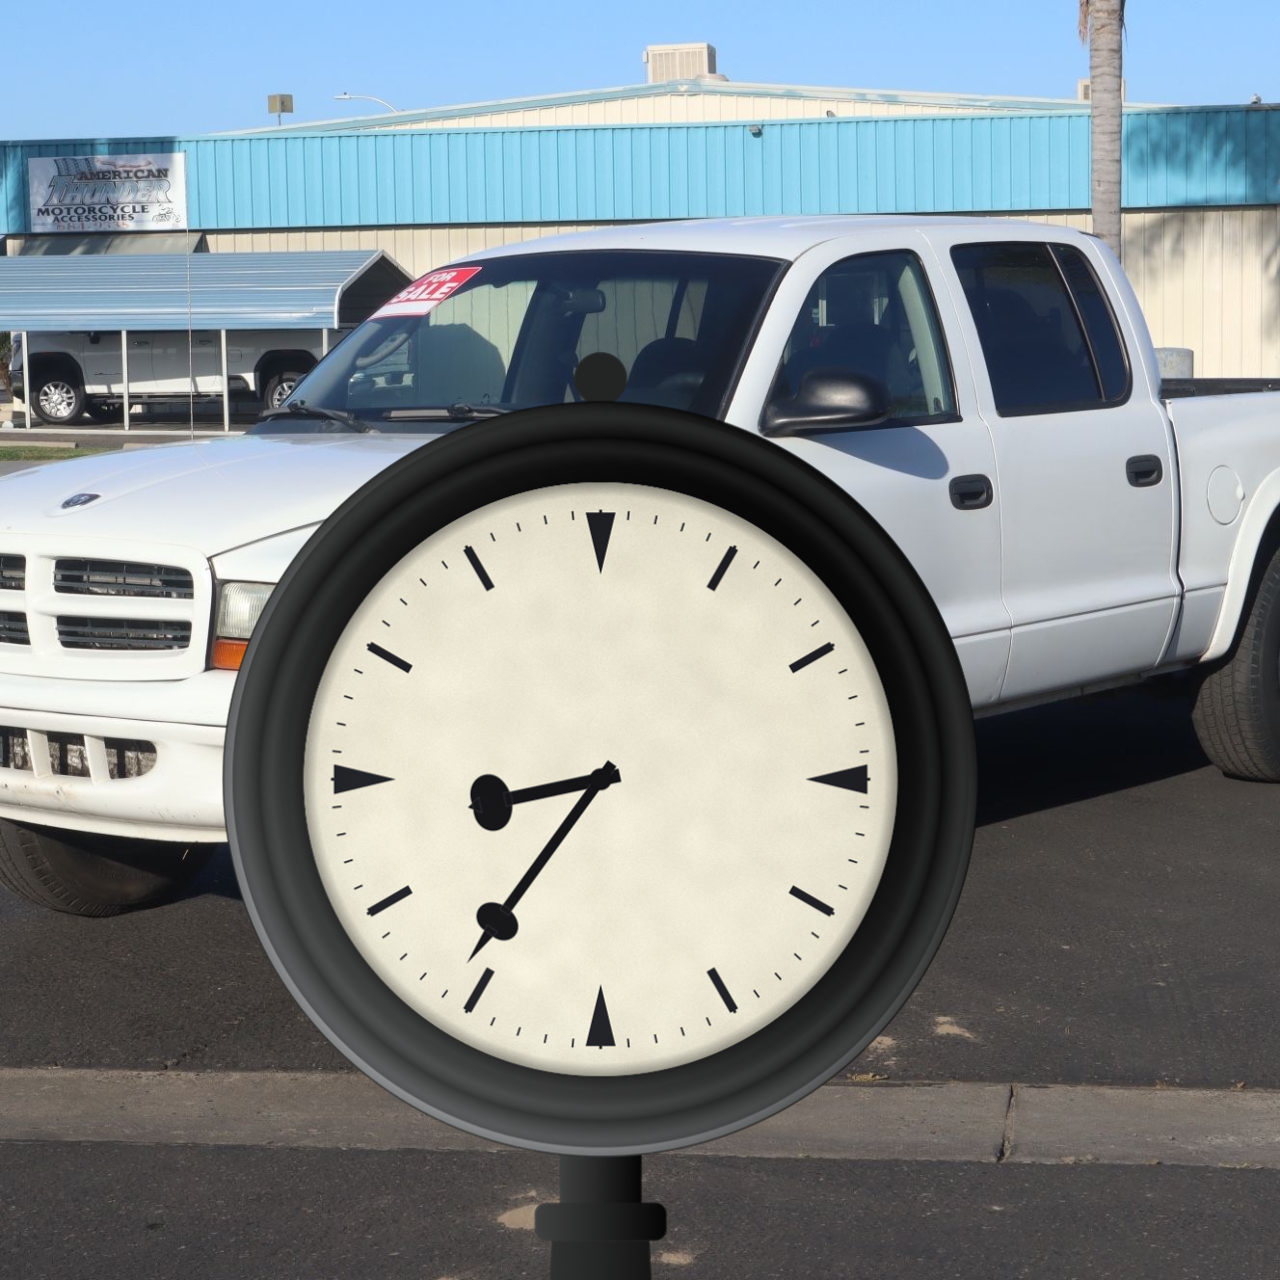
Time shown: {"hour": 8, "minute": 36}
